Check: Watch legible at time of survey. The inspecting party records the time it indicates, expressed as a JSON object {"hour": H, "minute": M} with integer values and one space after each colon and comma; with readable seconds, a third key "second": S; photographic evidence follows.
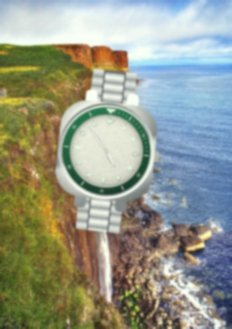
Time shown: {"hour": 4, "minute": 53}
